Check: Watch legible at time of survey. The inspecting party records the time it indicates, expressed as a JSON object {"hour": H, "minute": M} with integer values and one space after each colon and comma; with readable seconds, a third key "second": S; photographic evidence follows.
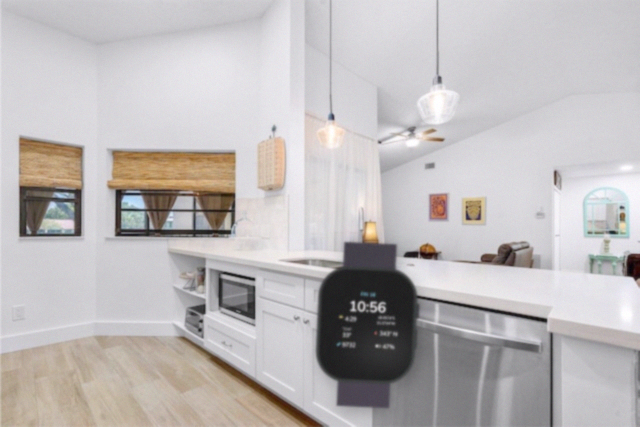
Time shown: {"hour": 10, "minute": 56}
